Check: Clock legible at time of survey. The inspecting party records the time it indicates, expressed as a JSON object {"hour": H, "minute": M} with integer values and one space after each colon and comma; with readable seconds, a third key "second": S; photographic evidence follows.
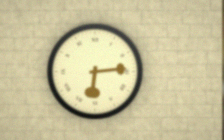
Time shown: {"hour": 6, "minute": 14}
